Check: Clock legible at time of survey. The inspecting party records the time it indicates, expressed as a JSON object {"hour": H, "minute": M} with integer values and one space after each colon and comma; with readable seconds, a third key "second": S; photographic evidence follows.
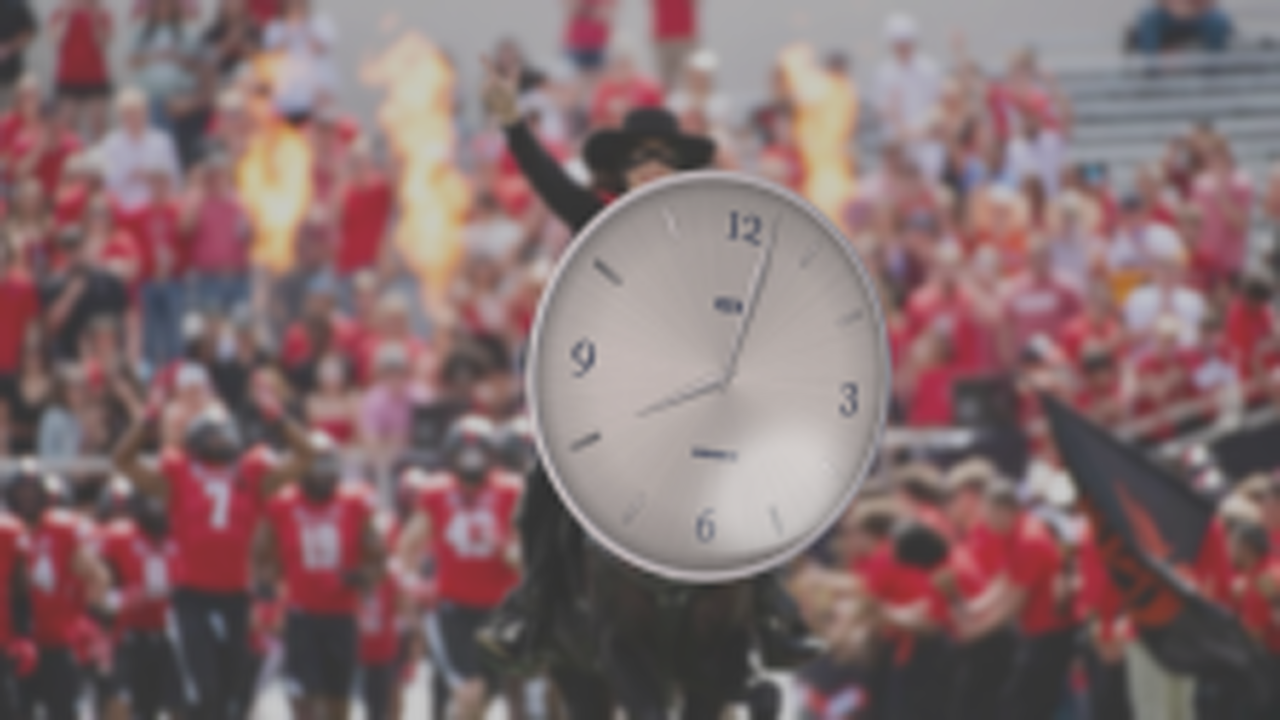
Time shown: {"hour": 8, "minute": 2}
